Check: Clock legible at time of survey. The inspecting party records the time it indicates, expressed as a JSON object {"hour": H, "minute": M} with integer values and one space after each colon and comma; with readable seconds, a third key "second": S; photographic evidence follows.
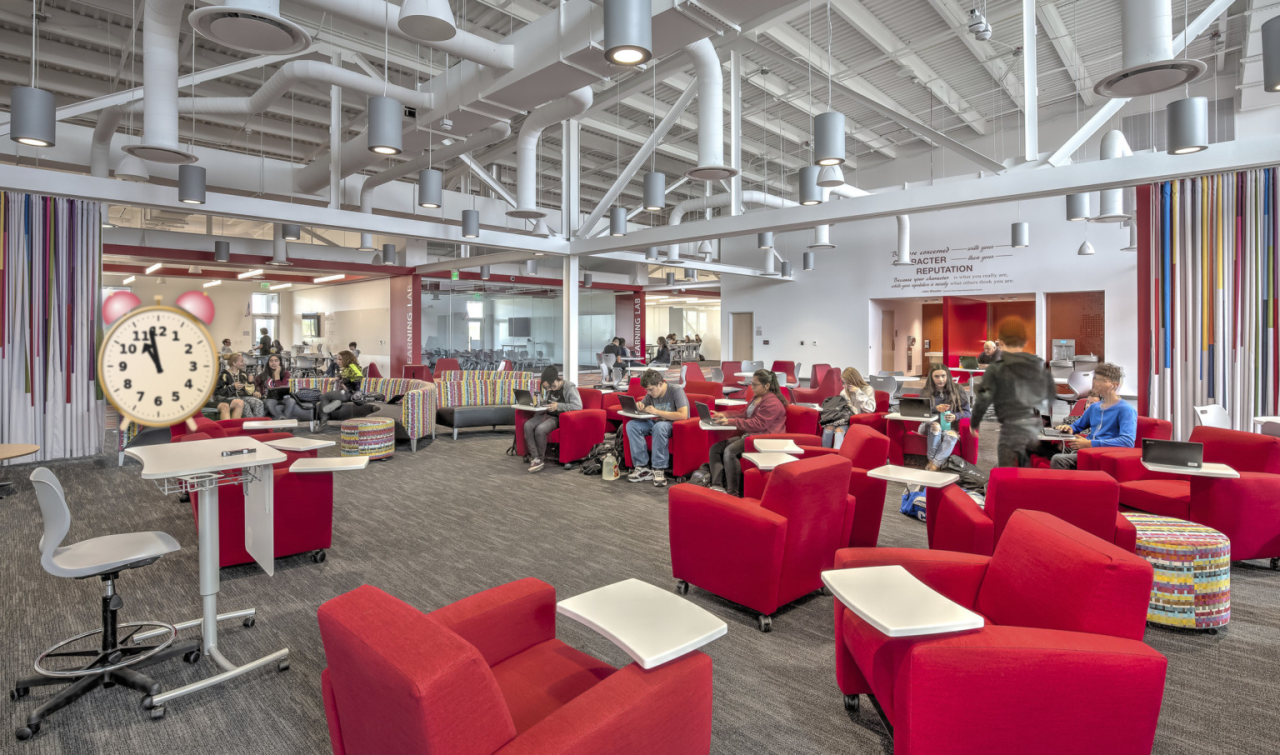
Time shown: {"hour": 10, "minute": 58}
